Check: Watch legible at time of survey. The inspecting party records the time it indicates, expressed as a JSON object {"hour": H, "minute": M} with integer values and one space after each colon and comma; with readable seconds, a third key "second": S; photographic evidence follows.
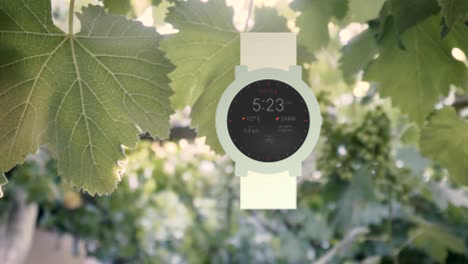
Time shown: {"hour": 5, "minute": 23}
